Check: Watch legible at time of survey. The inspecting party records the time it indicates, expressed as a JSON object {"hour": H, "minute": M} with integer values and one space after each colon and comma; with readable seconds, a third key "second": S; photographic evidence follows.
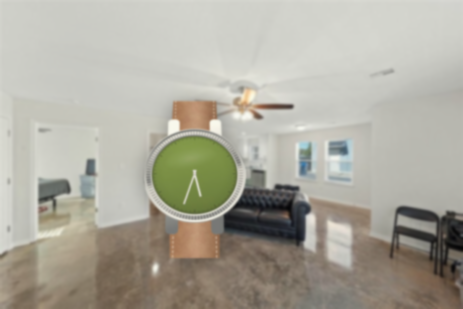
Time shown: {"hour": 5, "minute": 33}
